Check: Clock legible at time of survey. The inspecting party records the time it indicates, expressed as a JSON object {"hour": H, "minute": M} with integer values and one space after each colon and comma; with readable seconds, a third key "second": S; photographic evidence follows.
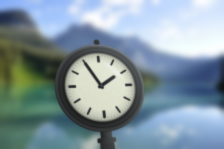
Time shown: {"hour": 1, "minute": 55}
